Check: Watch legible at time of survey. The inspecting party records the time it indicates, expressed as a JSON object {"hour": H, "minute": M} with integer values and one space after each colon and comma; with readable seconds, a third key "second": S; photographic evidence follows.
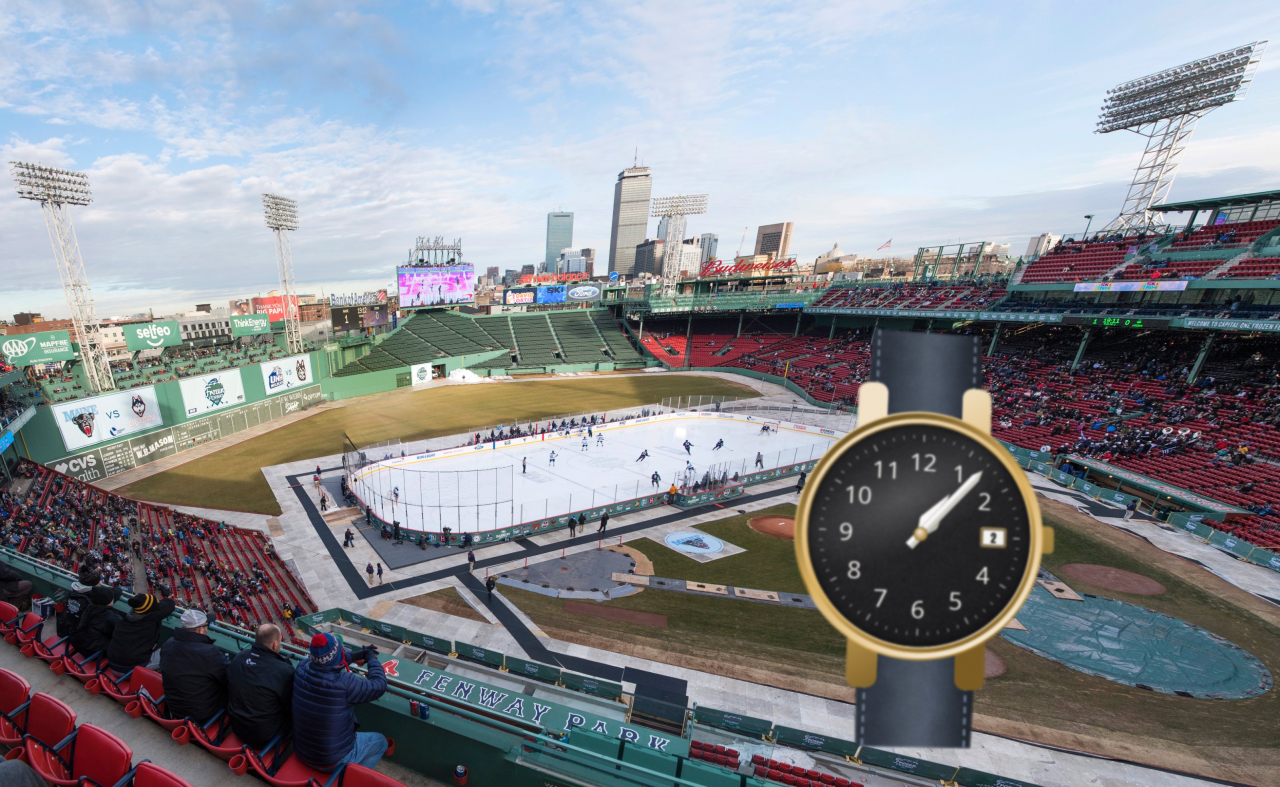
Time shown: {"hour": 1, "minute": 7}
